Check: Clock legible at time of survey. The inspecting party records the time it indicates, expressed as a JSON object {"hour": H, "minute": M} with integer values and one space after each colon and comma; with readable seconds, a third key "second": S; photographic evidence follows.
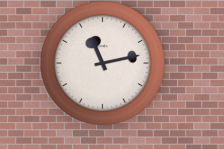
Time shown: {"hour": 11, "minute": 13}
